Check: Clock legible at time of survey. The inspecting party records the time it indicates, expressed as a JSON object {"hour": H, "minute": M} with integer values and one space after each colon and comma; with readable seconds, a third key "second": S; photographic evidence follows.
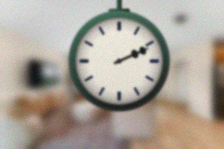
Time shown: {"hour": 2, "minute": 11}
